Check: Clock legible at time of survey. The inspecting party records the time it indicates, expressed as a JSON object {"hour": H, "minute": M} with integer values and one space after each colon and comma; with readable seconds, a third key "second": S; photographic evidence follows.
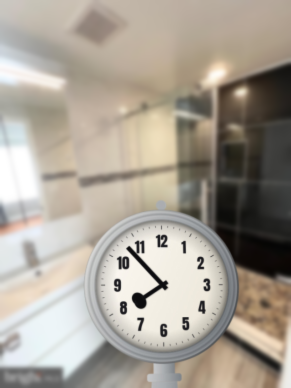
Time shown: {"hour": 7, "minute": 53}
